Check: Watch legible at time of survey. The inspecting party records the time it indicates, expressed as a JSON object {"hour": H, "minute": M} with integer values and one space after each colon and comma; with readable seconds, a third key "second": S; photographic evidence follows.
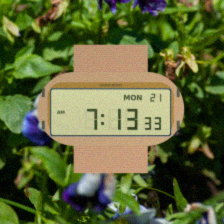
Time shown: {"hour": 7, "minute": 13, "second": 33}
